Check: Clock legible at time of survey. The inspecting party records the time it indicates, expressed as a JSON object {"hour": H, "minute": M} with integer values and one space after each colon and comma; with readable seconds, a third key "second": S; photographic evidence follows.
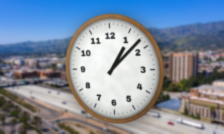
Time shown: {"hour": 1, "minute": 8}
